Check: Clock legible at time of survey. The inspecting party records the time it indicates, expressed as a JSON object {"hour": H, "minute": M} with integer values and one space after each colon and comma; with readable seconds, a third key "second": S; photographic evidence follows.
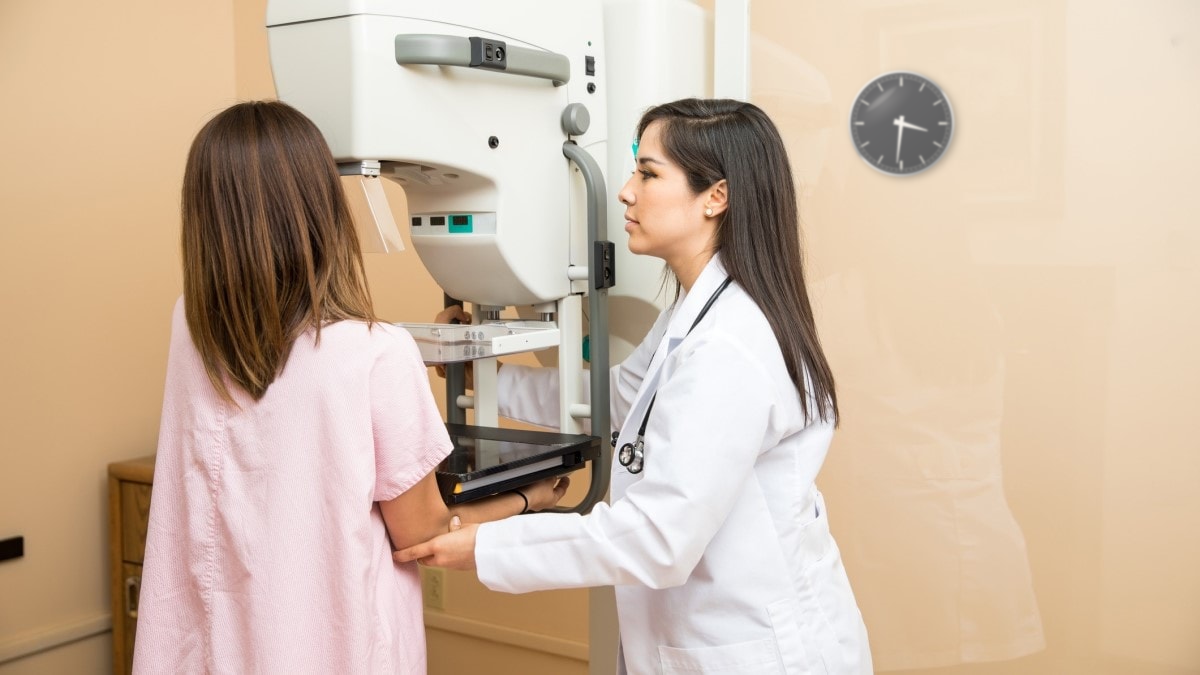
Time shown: {"hour": 3, "minute": 31}
